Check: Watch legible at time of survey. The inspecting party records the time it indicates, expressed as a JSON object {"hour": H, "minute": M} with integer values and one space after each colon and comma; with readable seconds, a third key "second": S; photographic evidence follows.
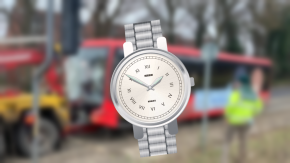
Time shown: {"hour": 1, "minute": 51}
